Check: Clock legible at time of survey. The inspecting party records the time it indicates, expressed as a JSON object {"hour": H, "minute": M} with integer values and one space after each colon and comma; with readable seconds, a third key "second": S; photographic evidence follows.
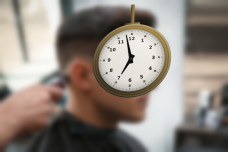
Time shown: {"hour": 6, "minute": 58}
